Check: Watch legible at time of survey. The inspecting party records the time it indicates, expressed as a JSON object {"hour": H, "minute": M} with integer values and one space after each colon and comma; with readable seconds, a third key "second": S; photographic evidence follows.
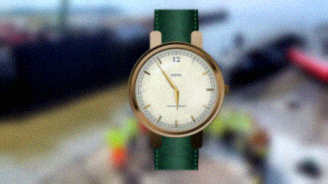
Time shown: {"hour": 5, "minute": 54}
